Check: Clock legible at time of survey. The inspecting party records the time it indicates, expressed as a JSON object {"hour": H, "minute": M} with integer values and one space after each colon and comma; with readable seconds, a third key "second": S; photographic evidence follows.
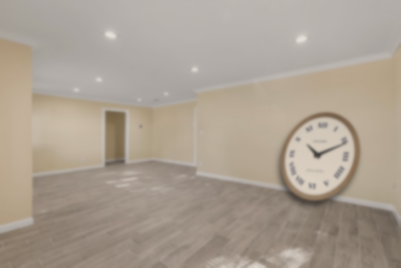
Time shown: {"hour": 10, "minute": 11}
